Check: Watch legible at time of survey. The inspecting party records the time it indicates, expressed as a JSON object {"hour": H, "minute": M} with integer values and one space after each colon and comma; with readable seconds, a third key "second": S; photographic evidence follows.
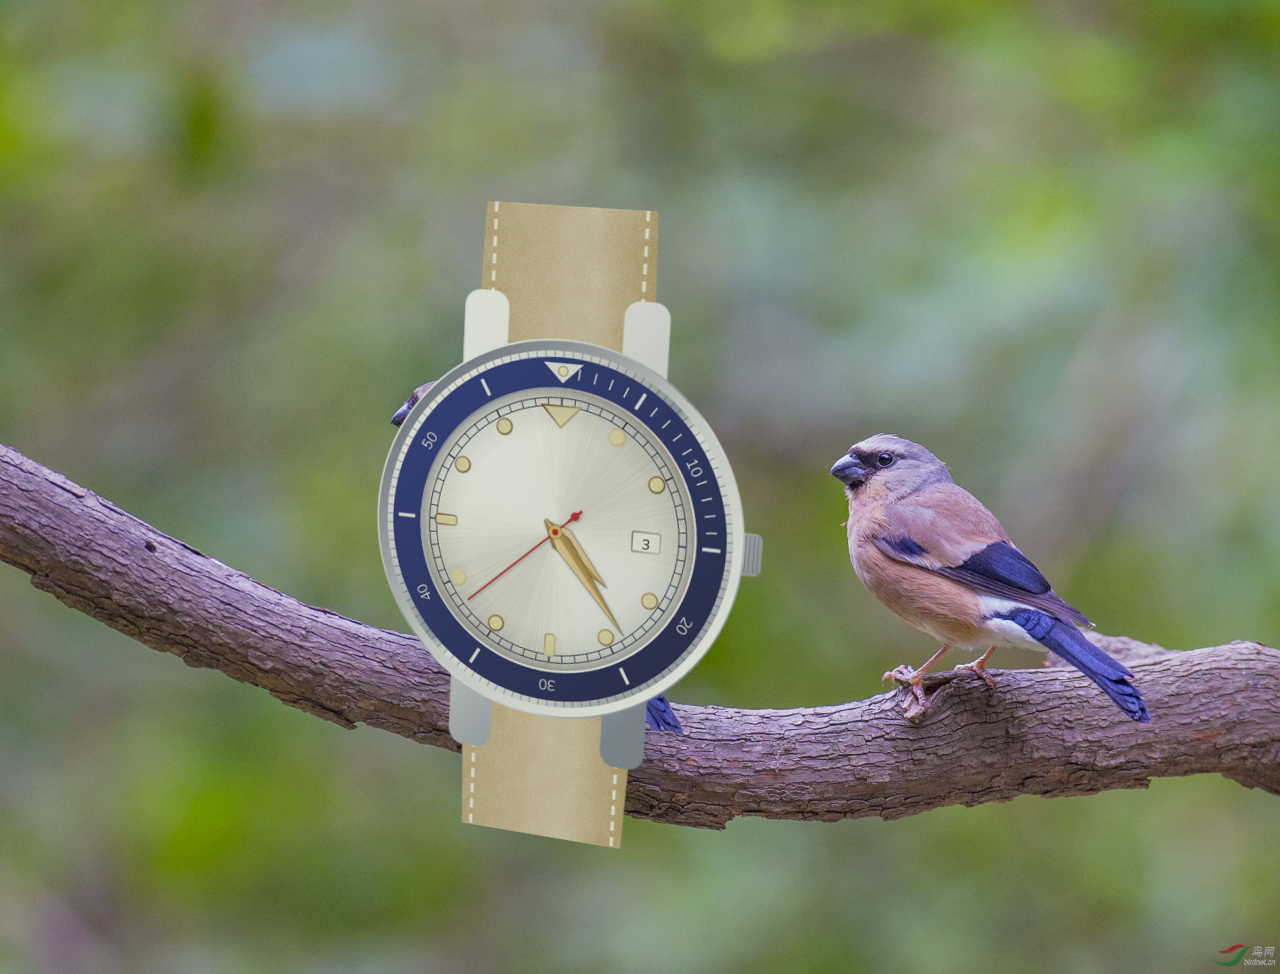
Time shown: {"hour": 4, "minute": 23, "second": 38}
